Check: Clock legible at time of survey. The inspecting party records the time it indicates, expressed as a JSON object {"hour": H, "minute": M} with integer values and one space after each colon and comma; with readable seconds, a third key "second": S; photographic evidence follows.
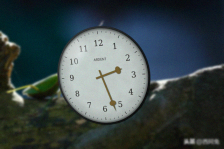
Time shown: {"hour": 2, "minute": 27}
